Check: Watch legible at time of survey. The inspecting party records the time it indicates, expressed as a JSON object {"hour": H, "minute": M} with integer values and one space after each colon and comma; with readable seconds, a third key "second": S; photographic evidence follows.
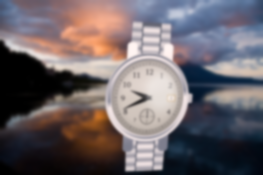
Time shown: {"hour": 9, "minute": 41}
